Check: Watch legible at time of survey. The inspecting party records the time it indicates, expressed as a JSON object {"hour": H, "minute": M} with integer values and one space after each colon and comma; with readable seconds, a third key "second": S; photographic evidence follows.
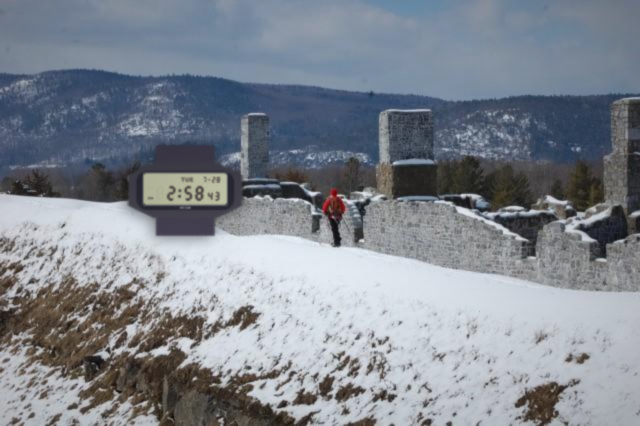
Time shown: {"hour": 2, "minute": 58}
